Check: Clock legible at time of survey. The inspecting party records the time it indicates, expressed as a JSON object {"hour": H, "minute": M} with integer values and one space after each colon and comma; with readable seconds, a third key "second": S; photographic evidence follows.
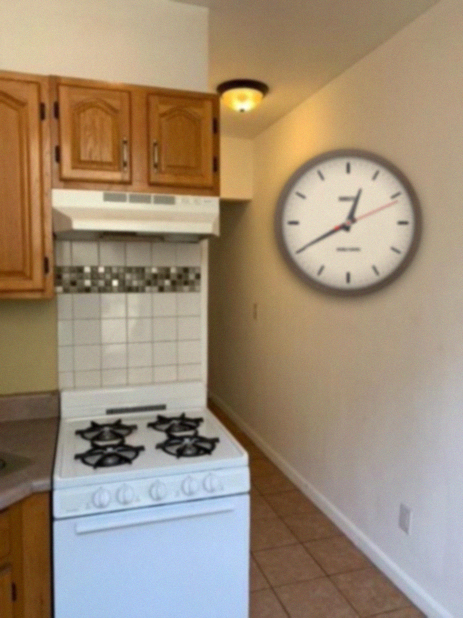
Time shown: {"hour": 12, "minute": 40, "second": 11}
